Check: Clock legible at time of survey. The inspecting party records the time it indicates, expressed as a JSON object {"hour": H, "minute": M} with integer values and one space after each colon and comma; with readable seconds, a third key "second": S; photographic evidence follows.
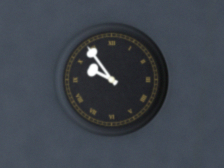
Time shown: {"hour": 9, "minute": 54}
